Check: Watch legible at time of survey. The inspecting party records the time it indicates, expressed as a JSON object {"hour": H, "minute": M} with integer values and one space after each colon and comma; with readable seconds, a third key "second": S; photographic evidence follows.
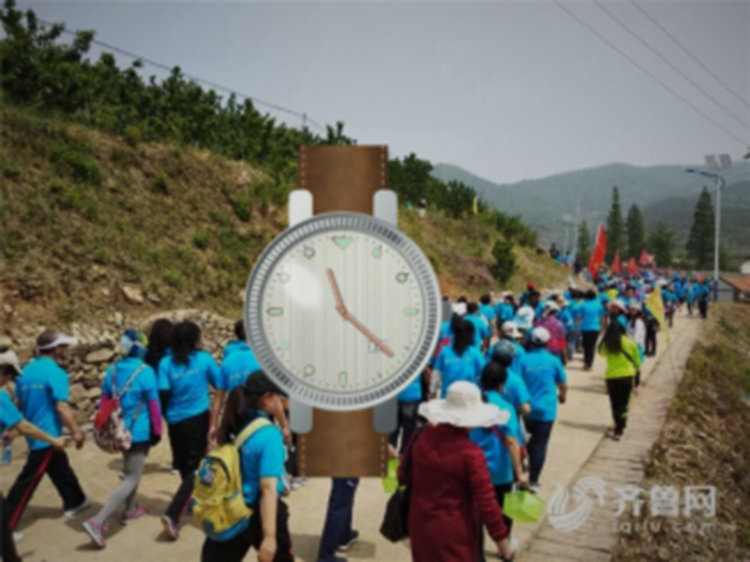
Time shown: {"hour": 11, "minute": 22}
